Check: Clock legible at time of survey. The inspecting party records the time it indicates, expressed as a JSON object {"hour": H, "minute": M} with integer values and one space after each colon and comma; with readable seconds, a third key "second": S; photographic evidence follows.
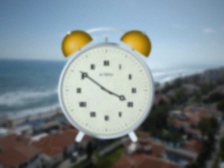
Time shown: {"hour": 3, "minute": 51}
